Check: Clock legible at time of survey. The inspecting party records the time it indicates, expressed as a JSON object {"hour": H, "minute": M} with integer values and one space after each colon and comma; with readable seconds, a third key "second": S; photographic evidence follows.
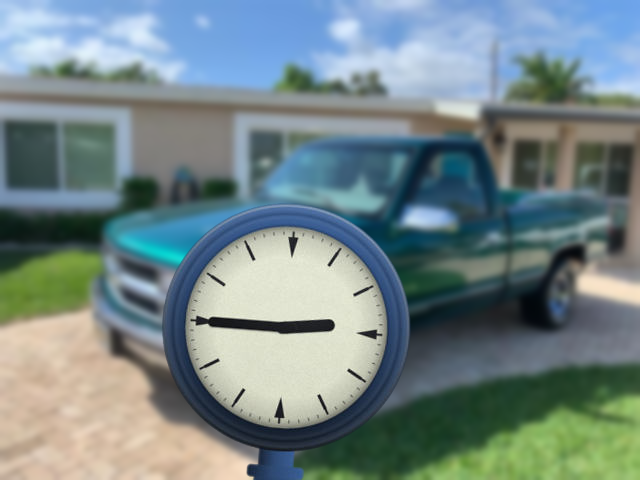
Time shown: {"hour": 2, "minute": 45}
